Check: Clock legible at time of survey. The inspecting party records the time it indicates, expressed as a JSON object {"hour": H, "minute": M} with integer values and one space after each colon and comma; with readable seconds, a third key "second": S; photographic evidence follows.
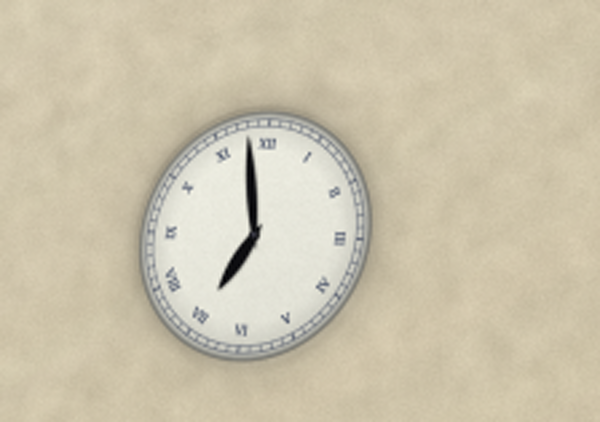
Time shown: {"hour": 6, "minute": 58}
